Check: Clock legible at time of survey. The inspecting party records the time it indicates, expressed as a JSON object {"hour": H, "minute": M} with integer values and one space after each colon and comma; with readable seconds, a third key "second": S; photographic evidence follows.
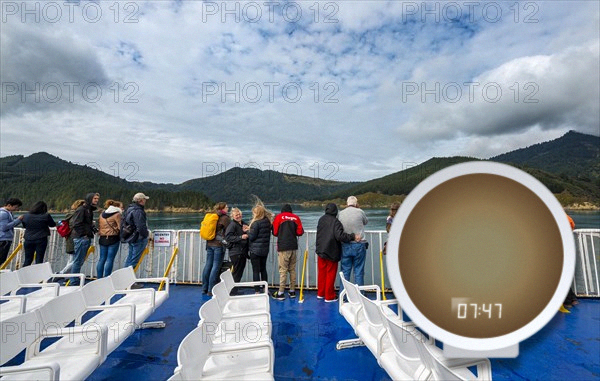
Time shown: {"hour": 7, "minute": 47}
